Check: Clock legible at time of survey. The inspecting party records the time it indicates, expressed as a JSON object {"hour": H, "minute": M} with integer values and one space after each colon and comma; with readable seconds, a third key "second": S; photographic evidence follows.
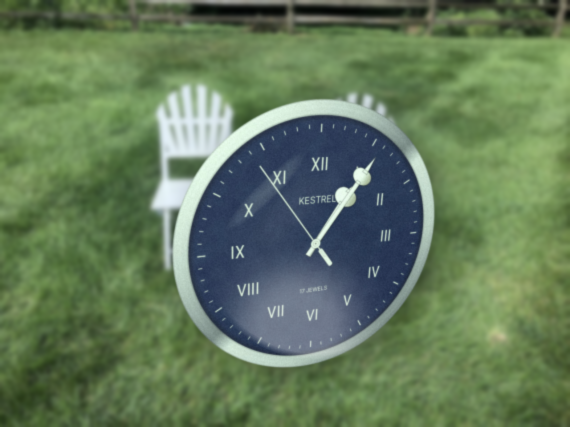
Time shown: {"hour": 1, "minute": 5, "second": 54}
